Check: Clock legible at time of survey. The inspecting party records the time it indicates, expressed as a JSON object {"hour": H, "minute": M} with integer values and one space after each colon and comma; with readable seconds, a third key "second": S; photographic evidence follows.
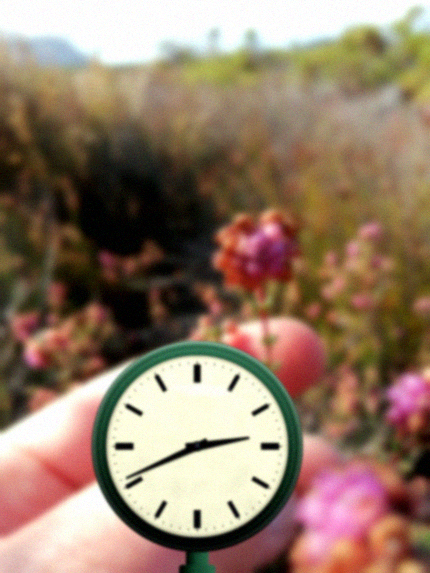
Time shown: {"hour": 2, "minute": 41}
